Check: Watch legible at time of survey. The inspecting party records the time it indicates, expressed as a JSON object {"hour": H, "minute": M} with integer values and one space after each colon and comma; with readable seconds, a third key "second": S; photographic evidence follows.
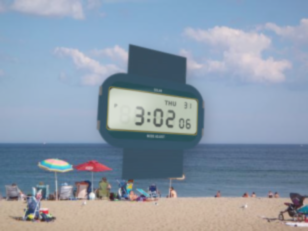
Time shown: {"hour": 3, "minute": 2, "second": 6}
